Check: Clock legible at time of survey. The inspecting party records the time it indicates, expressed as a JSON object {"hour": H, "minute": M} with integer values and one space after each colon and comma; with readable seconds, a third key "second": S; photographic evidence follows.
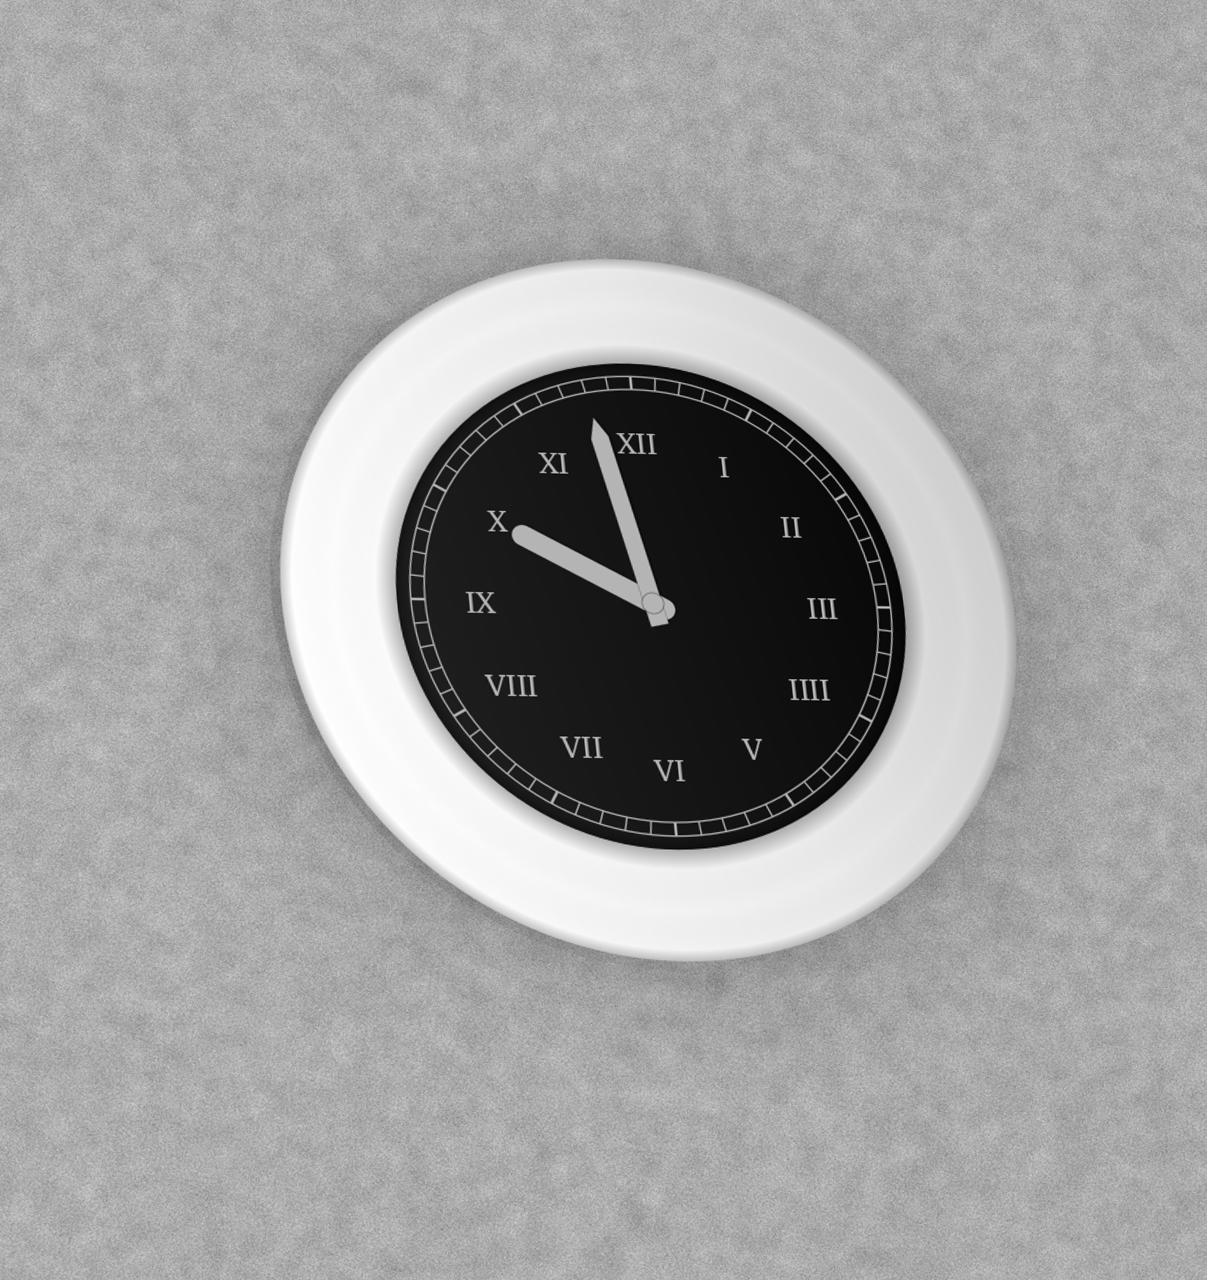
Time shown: {"hour": 9, "minute": 58}
